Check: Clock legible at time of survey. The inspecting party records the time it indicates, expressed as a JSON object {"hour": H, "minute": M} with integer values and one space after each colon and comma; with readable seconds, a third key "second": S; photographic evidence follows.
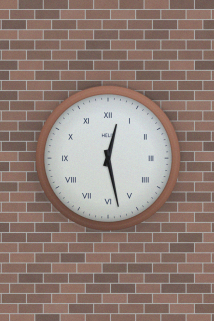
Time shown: {"hour": 12, "minute": 28}
